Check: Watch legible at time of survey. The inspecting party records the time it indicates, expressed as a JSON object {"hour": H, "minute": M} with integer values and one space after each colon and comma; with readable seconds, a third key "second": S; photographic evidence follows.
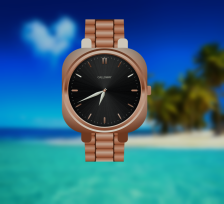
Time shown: {"hour": 6, "minute": 41}
